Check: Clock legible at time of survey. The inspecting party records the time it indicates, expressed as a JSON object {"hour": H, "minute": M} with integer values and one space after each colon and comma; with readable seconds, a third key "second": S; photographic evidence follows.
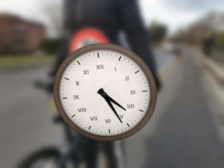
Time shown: {"hour": 4, "minute": 26}
